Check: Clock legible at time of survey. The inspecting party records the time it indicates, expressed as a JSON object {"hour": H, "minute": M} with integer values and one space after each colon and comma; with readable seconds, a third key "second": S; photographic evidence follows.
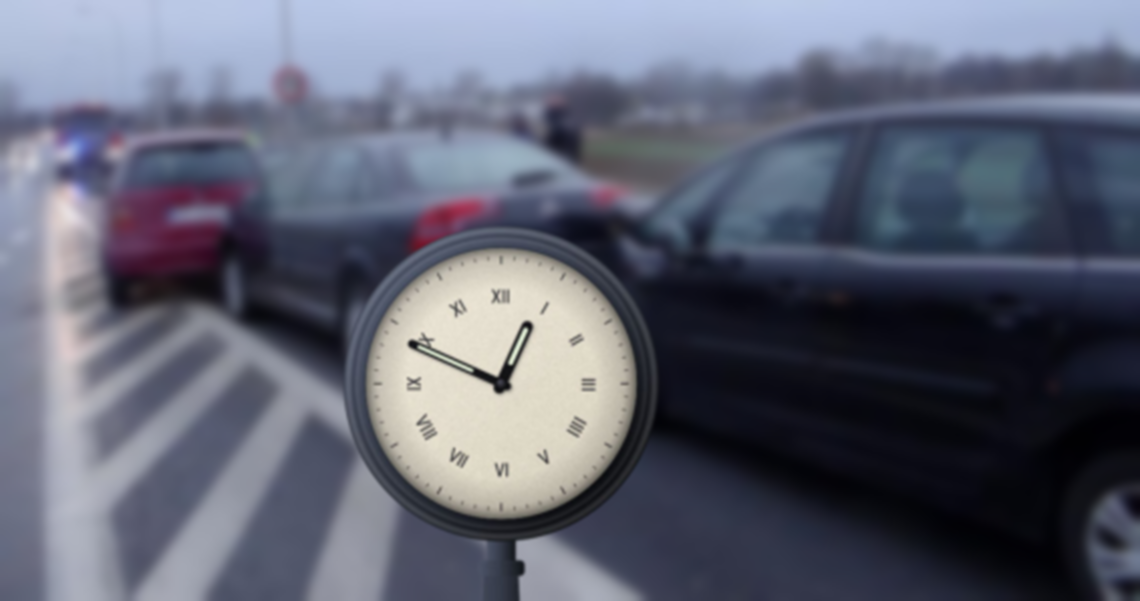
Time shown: {"hour": 12, "minute": 49}
